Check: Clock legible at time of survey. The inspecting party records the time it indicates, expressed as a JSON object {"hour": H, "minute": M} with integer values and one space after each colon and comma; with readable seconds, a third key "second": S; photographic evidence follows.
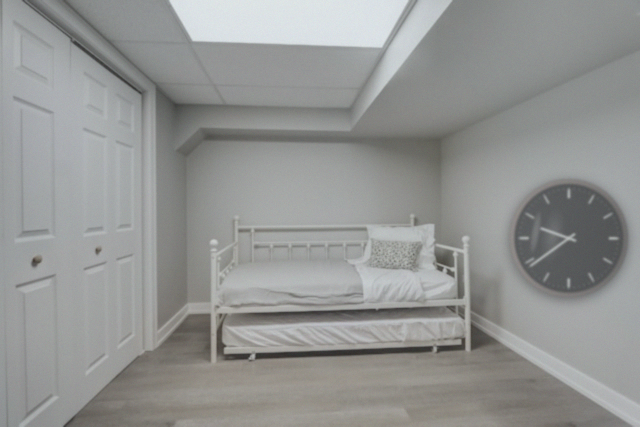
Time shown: {"hour": 9, "minute": 39}
